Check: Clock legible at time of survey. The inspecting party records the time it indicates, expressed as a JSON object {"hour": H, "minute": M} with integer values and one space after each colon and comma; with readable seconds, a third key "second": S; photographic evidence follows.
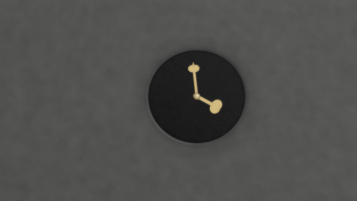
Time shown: {"hour": 3, "minute": 59}
